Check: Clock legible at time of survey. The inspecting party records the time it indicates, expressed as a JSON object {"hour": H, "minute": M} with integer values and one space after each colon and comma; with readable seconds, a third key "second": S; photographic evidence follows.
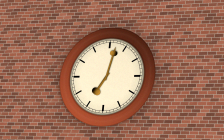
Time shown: {"hour": 7, "minute": 2}
